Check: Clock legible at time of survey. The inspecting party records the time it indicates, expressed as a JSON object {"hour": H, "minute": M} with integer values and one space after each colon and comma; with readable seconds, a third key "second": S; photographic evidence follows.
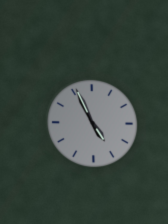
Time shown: {"hour": 4, "minute": 56}
